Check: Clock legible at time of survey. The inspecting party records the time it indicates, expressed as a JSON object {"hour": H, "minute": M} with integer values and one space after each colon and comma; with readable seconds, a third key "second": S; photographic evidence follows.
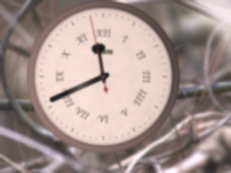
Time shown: {"hour": 11, "minute": 40, "second": 58}
